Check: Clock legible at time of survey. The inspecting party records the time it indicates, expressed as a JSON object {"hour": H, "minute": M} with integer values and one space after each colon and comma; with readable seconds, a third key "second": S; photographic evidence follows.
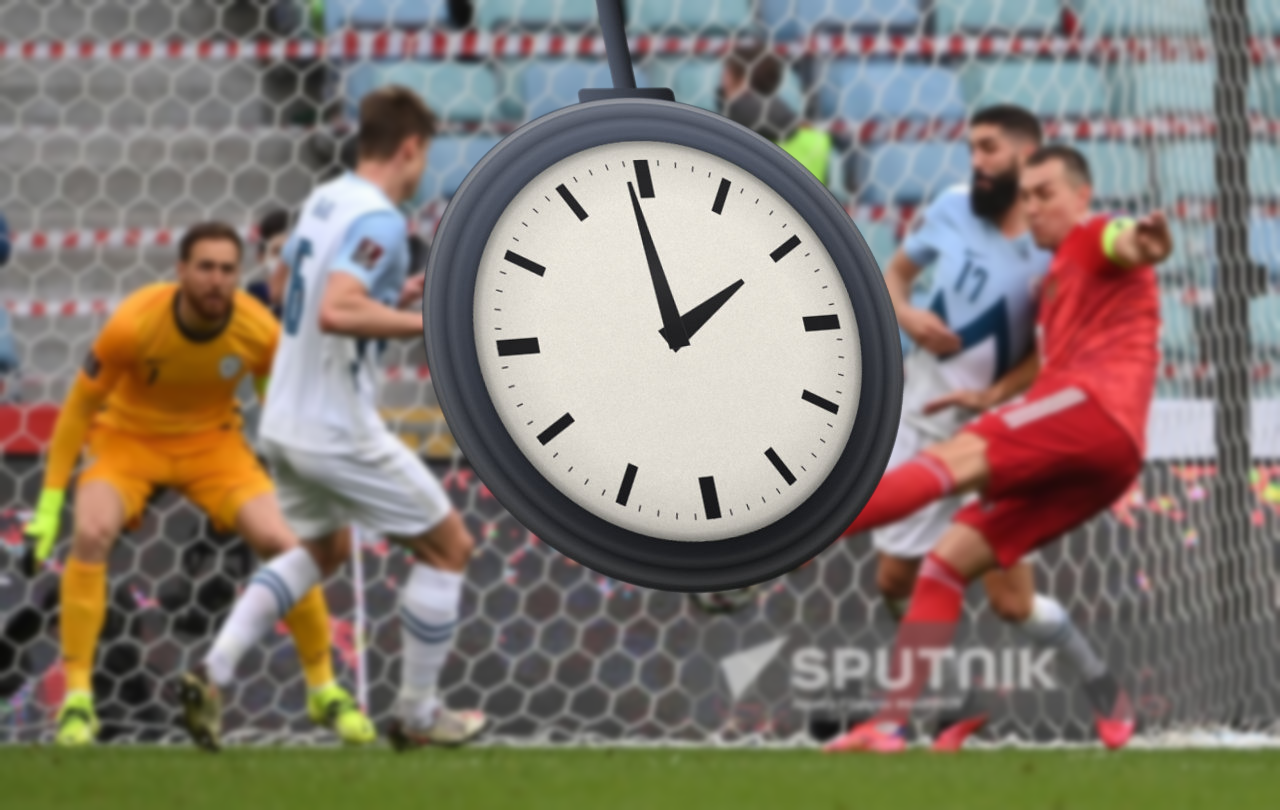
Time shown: {"hour": 1, "minute": 59}
